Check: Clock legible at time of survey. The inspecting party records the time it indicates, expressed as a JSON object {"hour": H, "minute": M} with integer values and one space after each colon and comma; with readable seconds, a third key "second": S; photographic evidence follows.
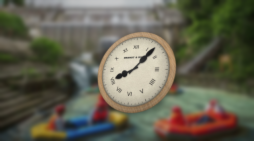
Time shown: {"hour": 8, "minute": 7}
